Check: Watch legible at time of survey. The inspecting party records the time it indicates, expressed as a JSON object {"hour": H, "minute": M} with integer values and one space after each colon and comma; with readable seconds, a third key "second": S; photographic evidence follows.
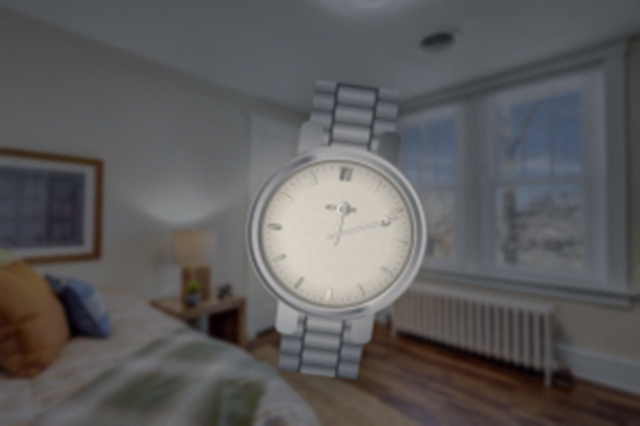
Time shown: {"hour": 12, "minute": 11}
